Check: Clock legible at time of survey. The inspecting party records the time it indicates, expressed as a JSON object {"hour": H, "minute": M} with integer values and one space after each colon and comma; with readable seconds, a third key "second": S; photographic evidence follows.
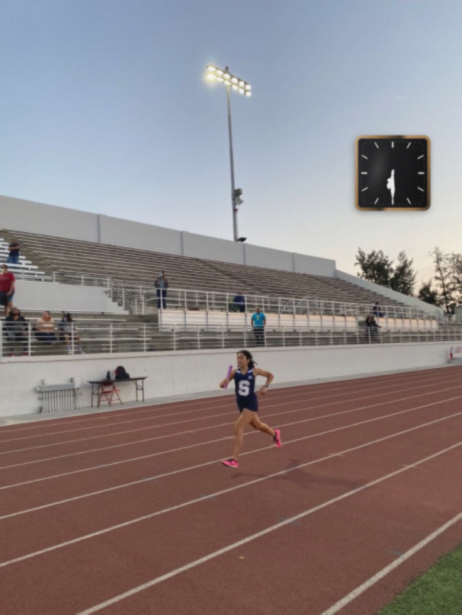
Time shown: {"hour": 6, "minute": 30}
